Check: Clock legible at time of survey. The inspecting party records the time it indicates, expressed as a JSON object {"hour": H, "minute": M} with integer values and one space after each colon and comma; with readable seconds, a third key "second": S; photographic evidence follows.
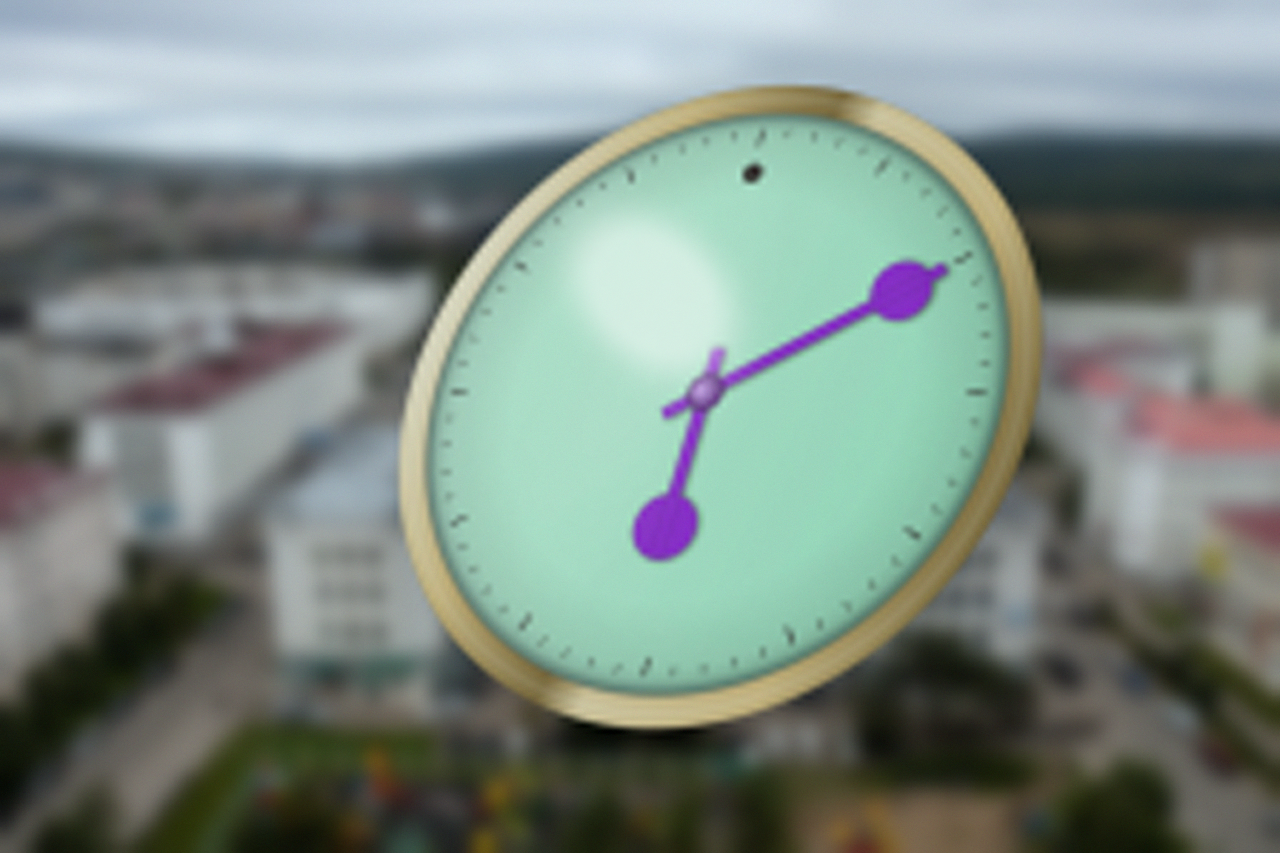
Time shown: {"hour": 6, "minute": 10}
